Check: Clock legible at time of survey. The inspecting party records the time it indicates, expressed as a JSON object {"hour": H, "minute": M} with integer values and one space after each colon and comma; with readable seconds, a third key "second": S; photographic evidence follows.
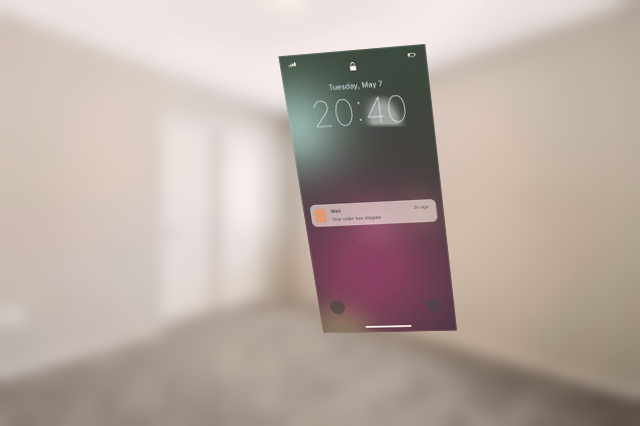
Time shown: {"hour": 20, "minute": 40}
